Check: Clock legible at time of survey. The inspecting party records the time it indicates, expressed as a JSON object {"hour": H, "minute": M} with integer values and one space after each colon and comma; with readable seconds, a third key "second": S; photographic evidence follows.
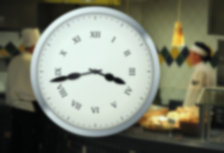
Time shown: {"hour": 3, "minute": 43}
